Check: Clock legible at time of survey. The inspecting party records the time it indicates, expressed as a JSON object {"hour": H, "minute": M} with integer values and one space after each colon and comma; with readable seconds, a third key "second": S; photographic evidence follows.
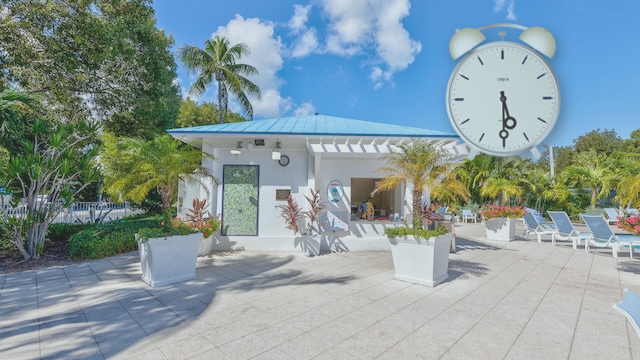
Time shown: {"hour": 5, "minute": 30}
